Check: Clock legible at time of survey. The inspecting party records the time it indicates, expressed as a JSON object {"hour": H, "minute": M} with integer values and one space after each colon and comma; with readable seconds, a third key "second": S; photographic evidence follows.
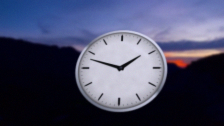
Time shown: {"hour": 1, "minute": 48}
